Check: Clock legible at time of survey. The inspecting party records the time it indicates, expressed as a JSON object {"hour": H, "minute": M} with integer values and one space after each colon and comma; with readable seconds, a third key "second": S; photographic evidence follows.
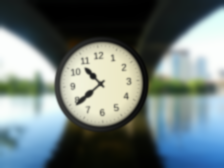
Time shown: {"hour": 10, "minute": 39}
